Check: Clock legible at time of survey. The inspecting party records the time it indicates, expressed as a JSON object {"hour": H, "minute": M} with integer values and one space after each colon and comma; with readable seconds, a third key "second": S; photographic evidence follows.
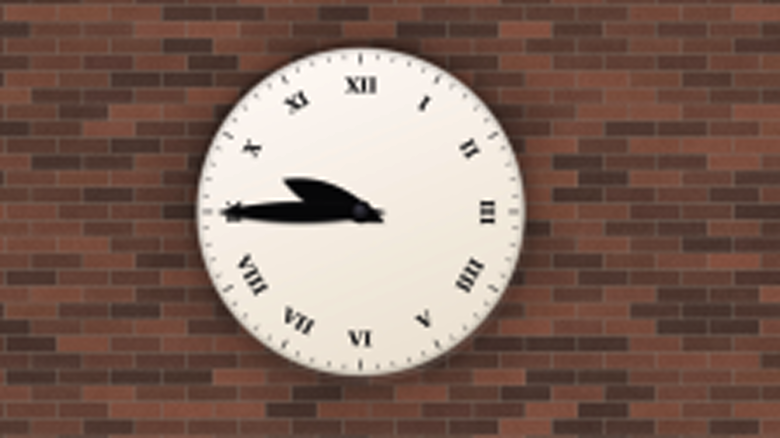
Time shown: {"hour": 9, "minute": 45}
